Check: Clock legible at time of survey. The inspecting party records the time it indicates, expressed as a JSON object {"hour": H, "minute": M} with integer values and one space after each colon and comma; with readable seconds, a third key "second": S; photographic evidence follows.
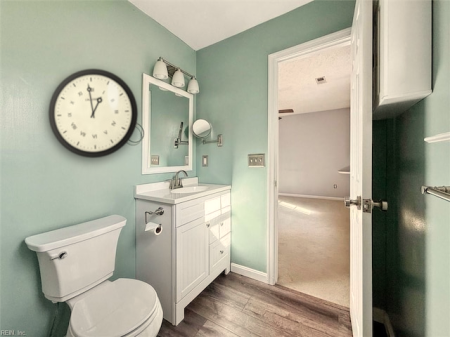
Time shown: {"hour": 12, "minute": 59}
